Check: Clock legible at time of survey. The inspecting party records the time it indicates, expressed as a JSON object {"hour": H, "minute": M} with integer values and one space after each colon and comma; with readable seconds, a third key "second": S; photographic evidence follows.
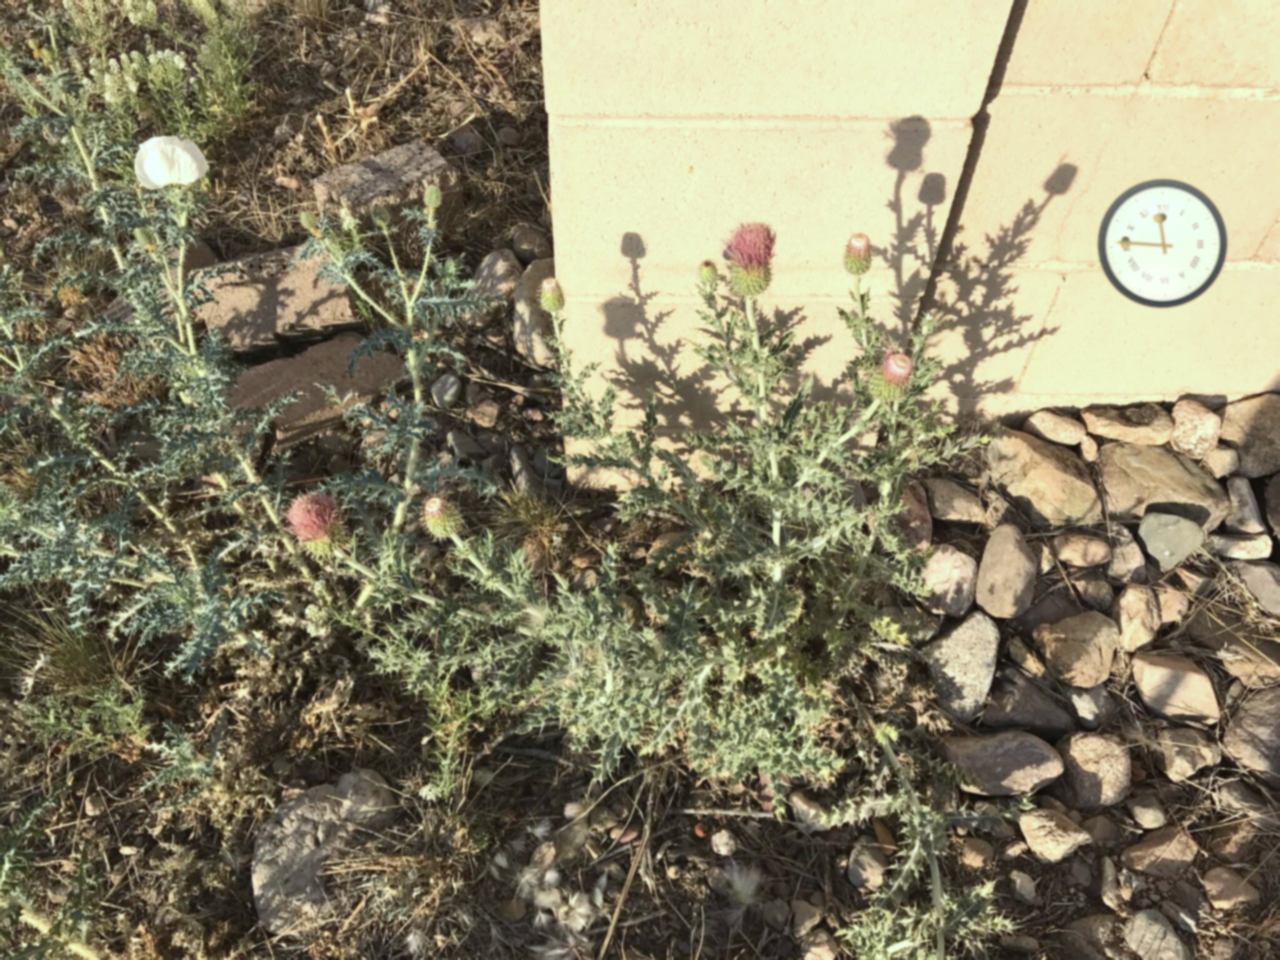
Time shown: {"hour": 11, "minute": 46}
